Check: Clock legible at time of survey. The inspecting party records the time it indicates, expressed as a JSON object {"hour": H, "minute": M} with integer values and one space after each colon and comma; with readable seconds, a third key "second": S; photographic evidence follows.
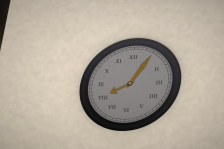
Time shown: {"hour": 8, "minute": 5}
